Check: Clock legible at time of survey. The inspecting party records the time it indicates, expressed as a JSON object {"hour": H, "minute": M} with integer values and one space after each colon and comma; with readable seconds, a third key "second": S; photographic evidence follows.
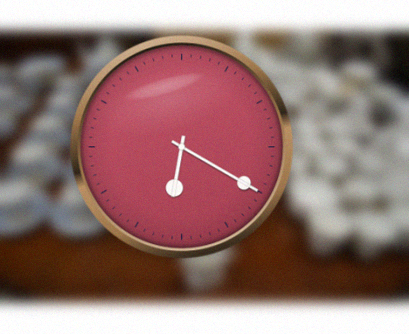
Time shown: {"hour": 6, "minute": 20}
